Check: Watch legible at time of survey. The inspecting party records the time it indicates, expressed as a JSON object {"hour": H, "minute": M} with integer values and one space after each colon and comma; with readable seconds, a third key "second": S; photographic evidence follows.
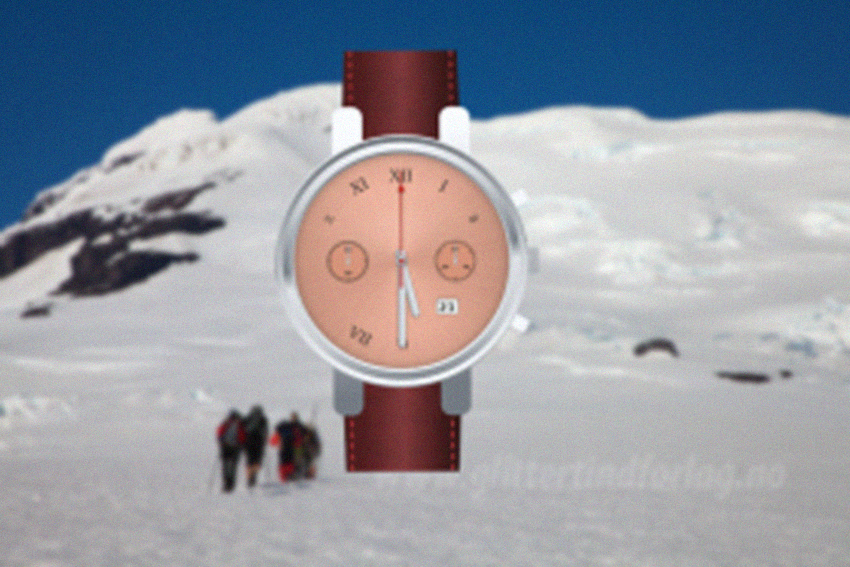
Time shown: {"hour": 5, "minute": 30}
